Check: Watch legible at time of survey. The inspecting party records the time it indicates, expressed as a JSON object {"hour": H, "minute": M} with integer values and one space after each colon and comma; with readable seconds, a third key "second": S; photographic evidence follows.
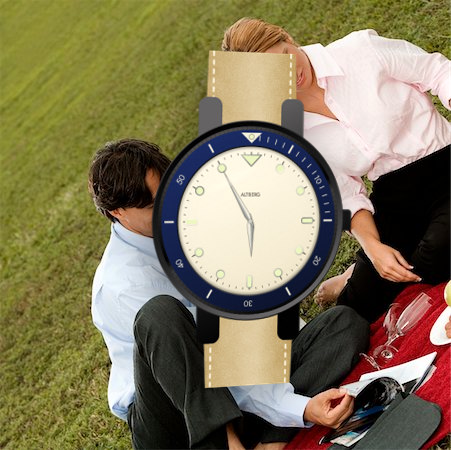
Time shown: {"hour": 5, "minute": 55}
